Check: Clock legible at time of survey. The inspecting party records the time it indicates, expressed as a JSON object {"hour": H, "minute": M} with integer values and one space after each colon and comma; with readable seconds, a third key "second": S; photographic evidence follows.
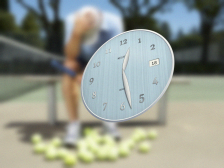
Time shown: {"hour": 12, "minute": 28}
